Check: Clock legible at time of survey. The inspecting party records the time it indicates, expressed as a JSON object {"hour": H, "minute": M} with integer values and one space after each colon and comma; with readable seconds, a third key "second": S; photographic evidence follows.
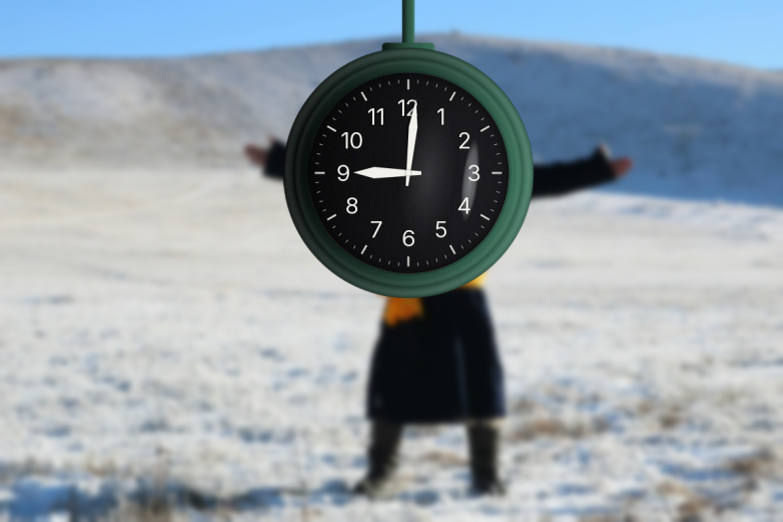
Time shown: {"hour": 9, "minute": 1}
